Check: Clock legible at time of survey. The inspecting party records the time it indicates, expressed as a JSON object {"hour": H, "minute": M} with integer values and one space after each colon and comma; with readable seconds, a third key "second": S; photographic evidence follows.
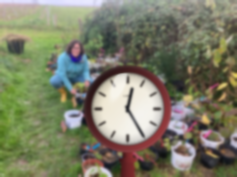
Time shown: {"hour": 12, "minute": 25}
